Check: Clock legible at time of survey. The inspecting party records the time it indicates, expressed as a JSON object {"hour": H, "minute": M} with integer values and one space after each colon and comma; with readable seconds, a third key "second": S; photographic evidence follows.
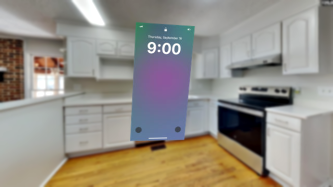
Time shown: {"hour": 9, "minute": 0}
